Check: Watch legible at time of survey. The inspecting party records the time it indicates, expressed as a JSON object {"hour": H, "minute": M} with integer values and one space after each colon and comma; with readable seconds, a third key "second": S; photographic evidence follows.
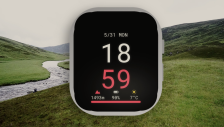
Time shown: {"hour": 18, "minute": 59}
